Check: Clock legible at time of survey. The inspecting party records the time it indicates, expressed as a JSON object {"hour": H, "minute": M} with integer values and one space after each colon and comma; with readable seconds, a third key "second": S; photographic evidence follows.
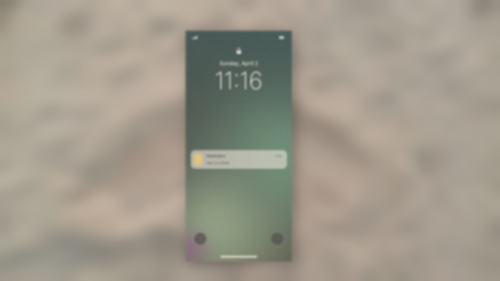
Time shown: {"hour": 11, "minute": 16}
